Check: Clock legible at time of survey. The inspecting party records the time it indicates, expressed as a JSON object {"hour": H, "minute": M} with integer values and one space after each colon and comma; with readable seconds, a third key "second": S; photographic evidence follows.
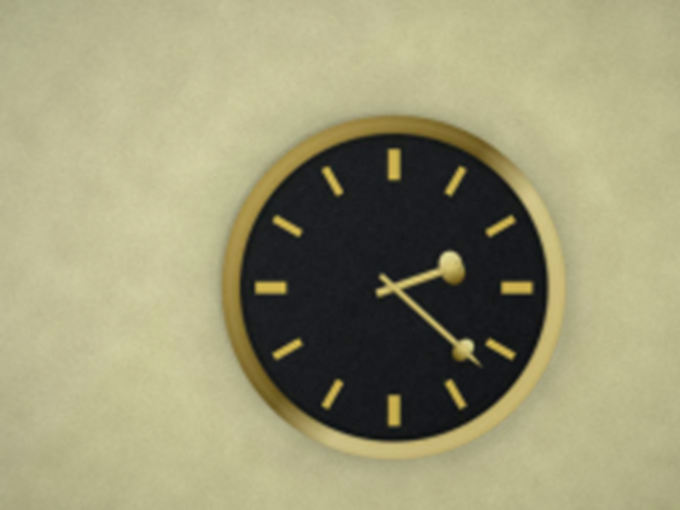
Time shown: {"hour": 2, "minute": 22}
